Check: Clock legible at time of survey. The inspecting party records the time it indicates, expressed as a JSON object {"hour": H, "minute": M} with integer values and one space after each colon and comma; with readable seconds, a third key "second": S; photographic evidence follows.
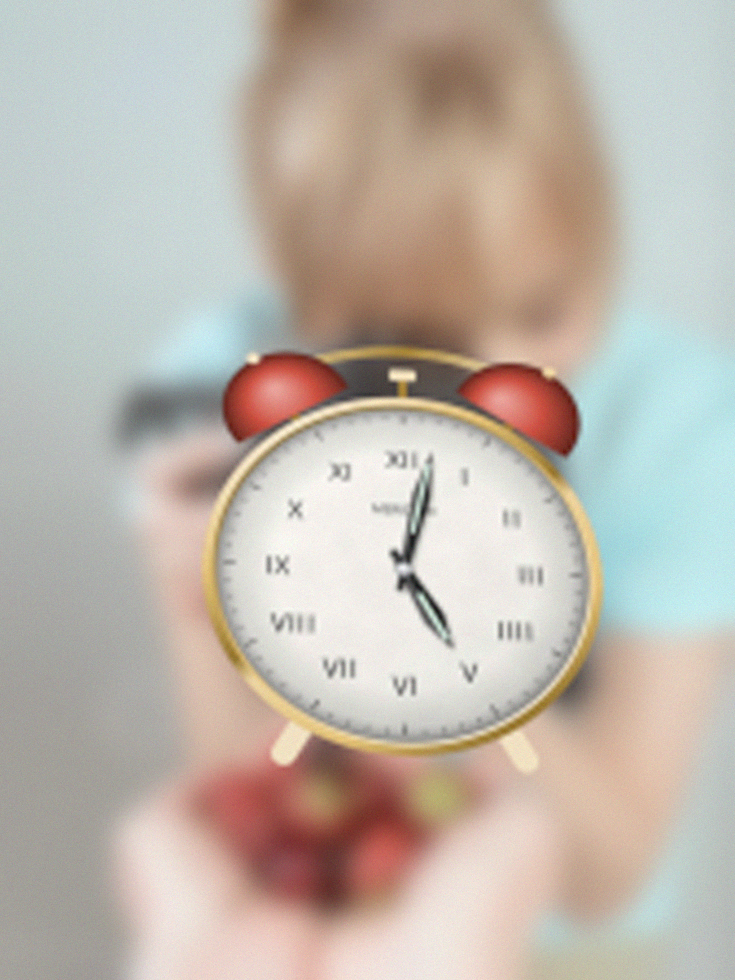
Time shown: {"hour": 5, "minute": 2}
